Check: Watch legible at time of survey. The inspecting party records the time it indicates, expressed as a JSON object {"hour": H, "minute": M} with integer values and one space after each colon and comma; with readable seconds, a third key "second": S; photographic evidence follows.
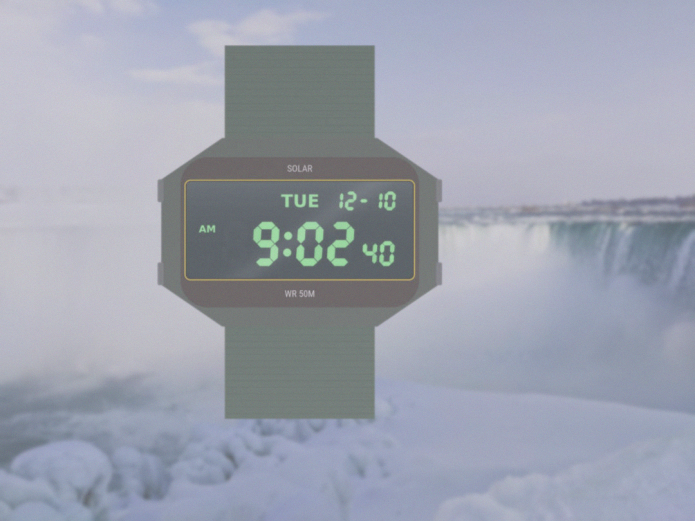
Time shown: {"hour": 9, "minute": 2, "second": 40}
